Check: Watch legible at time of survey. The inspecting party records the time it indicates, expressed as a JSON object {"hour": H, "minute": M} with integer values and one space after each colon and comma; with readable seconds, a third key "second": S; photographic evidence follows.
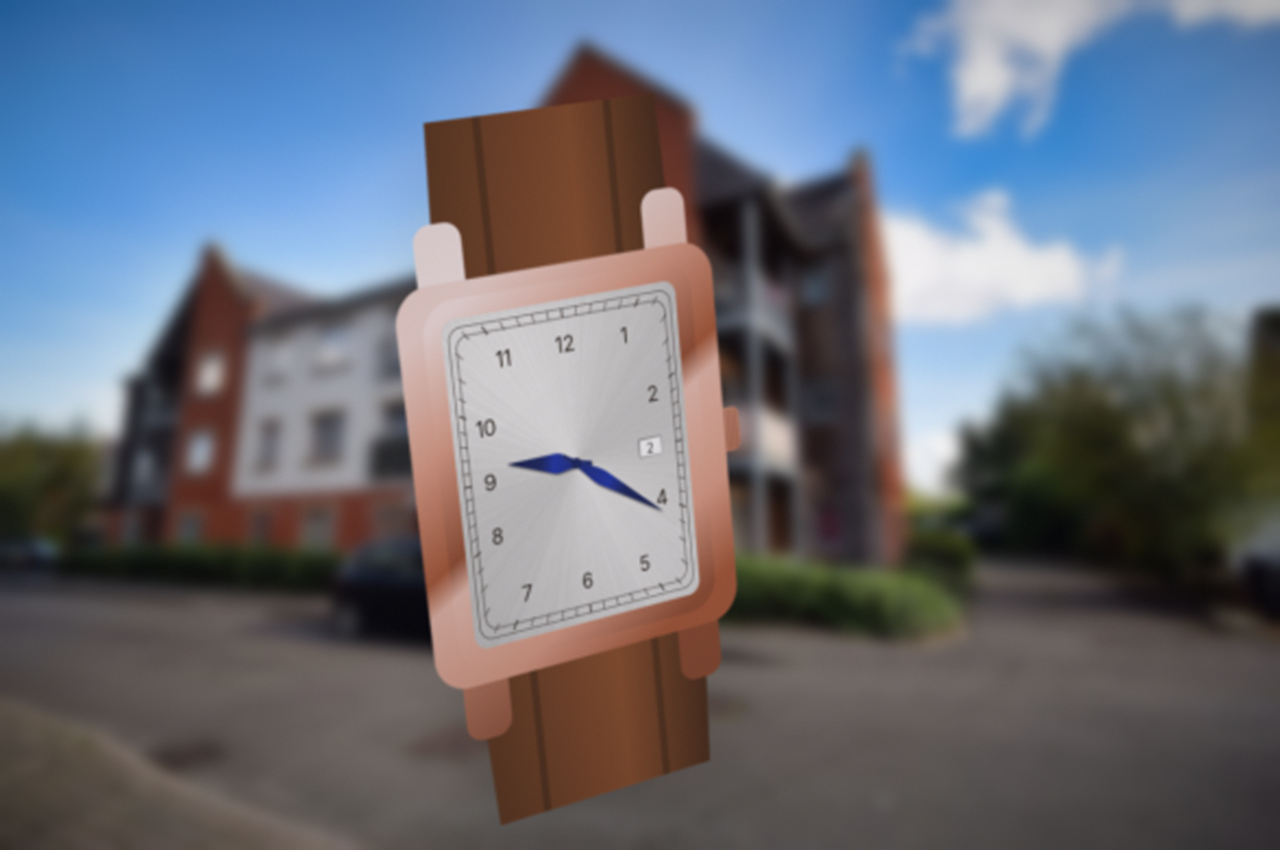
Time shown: {"hour": 9, "minute": 21}
